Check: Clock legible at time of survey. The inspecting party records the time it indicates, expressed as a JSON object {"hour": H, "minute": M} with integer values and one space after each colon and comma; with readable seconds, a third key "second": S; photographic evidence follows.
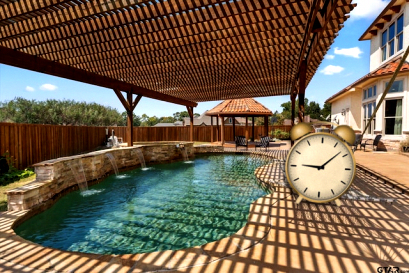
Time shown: {"hour": 9, "minute": 8}
